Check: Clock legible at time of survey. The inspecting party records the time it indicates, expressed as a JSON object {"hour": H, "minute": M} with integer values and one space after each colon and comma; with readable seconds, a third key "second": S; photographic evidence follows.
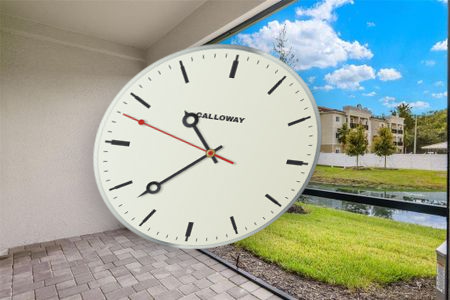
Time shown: {"hour": 10, "minute": 37, "second": 48}
